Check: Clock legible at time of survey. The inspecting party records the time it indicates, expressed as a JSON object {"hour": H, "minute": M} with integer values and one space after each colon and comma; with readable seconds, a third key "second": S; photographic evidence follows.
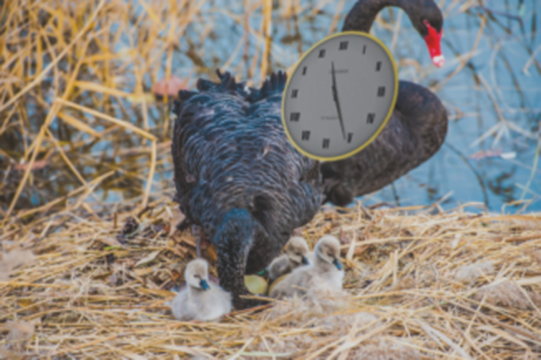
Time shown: {"hour": 11, "minute": 26}
